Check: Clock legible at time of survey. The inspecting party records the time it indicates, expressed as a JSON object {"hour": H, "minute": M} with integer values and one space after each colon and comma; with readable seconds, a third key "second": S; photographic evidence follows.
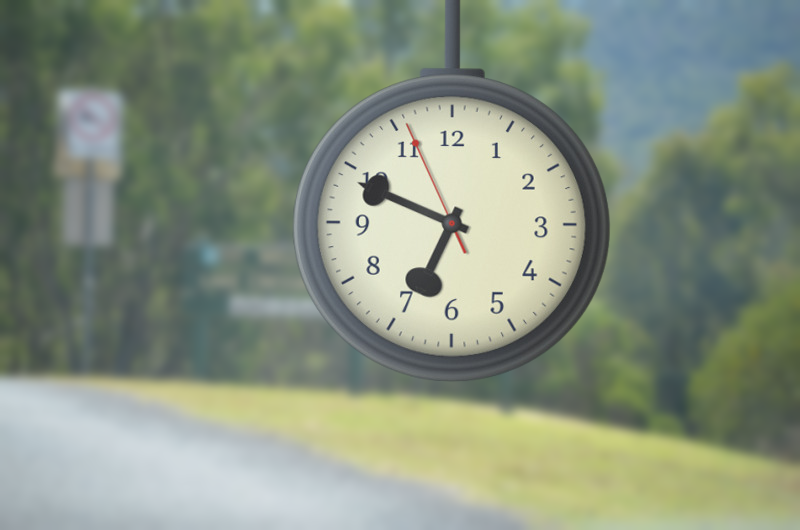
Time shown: {"hour": 6, "minute": 48, "second": 56}
